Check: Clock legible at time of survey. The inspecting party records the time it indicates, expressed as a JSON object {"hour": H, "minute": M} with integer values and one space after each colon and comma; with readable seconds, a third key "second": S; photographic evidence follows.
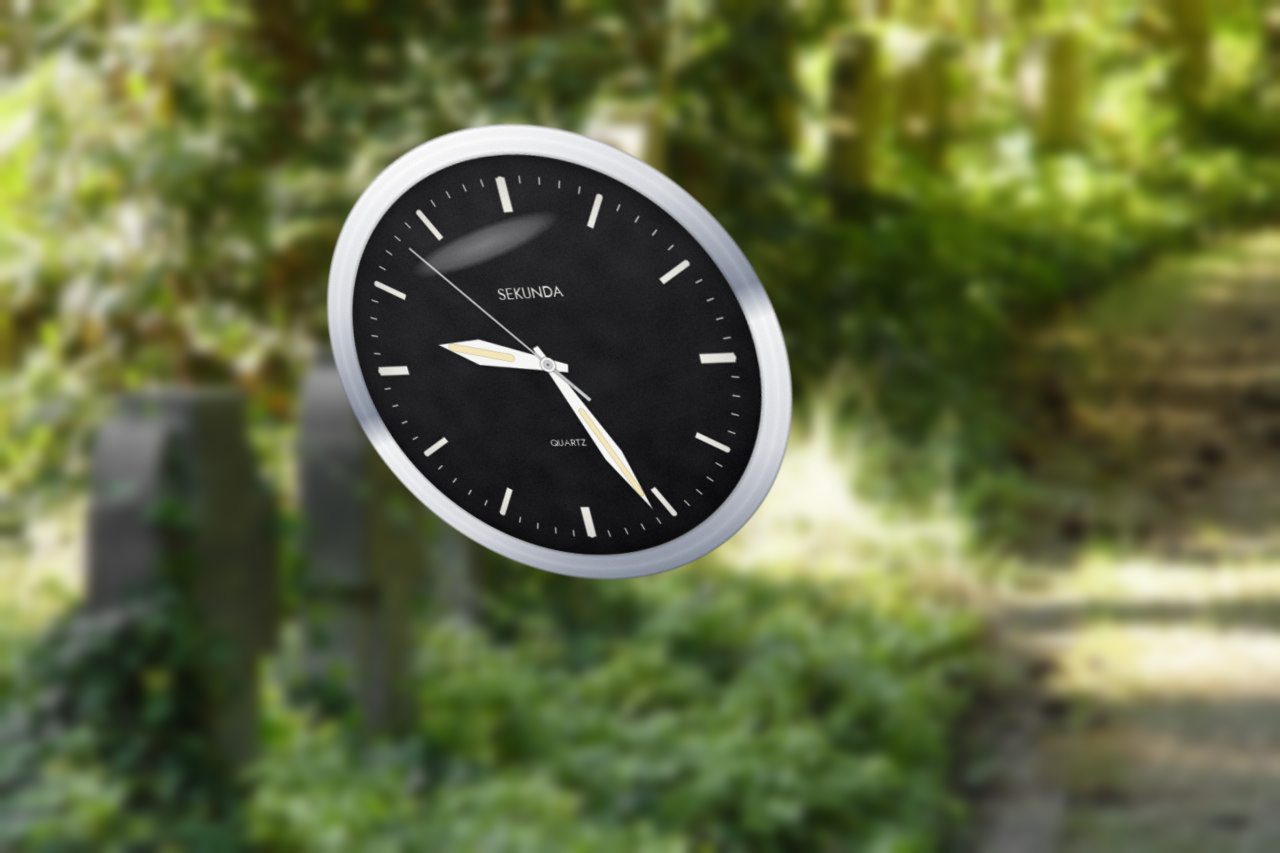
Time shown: {"hour": 9, "minute": 25, "second": 53}
